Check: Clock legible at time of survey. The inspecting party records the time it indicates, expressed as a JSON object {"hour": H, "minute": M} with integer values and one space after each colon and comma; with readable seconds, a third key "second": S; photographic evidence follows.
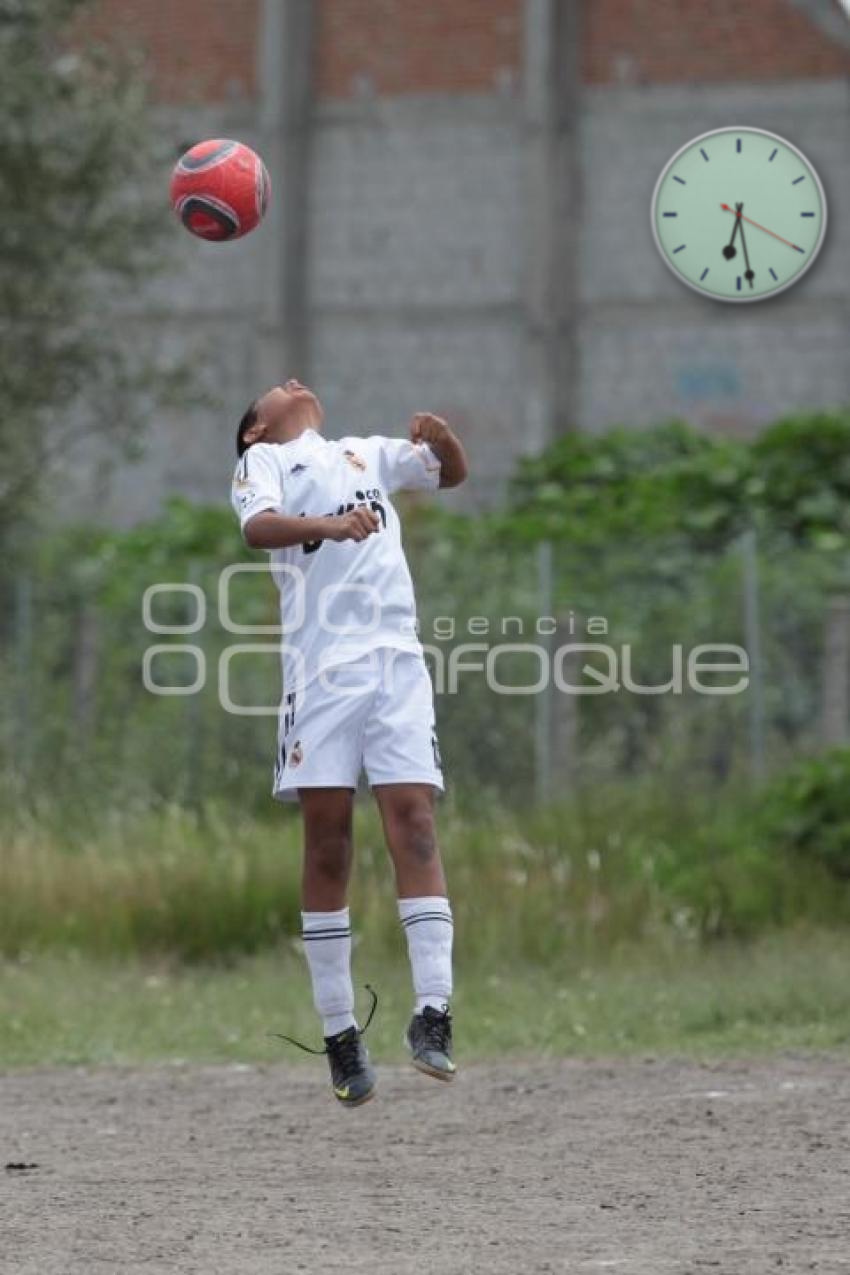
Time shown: {"hour": 6, "minute": 28, "second": 20}
